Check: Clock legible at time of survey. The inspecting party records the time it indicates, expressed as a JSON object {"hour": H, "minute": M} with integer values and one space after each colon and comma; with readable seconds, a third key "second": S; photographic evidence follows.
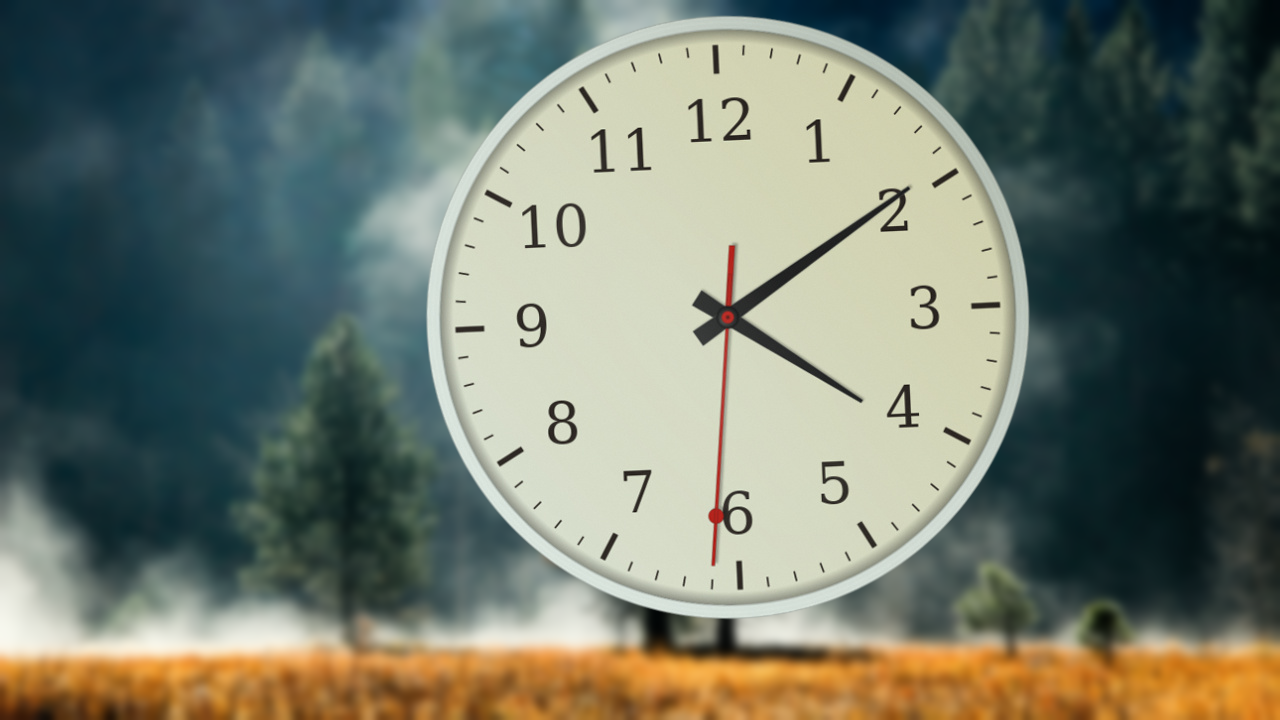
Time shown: {"hour": 4, "minute": 9, "second": 31}
